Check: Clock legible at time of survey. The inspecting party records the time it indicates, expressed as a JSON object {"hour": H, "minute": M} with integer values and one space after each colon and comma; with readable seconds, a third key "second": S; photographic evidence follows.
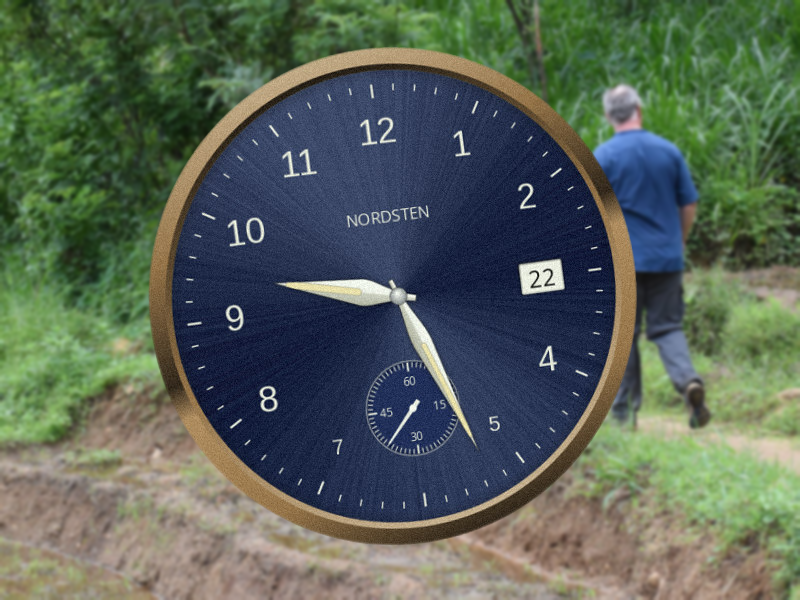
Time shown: {"hour": 9, "minute": 26, "second": 37}
